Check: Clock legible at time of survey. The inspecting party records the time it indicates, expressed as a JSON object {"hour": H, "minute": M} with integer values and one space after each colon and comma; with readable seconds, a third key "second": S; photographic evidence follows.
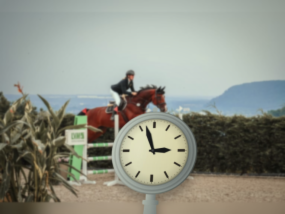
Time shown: {"hour": 2, "minute": 57}
